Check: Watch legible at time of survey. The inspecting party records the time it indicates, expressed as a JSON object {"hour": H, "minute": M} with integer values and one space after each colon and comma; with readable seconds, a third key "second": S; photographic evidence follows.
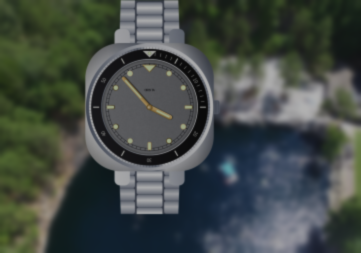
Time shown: {"hour": 3, "minute": 53}
